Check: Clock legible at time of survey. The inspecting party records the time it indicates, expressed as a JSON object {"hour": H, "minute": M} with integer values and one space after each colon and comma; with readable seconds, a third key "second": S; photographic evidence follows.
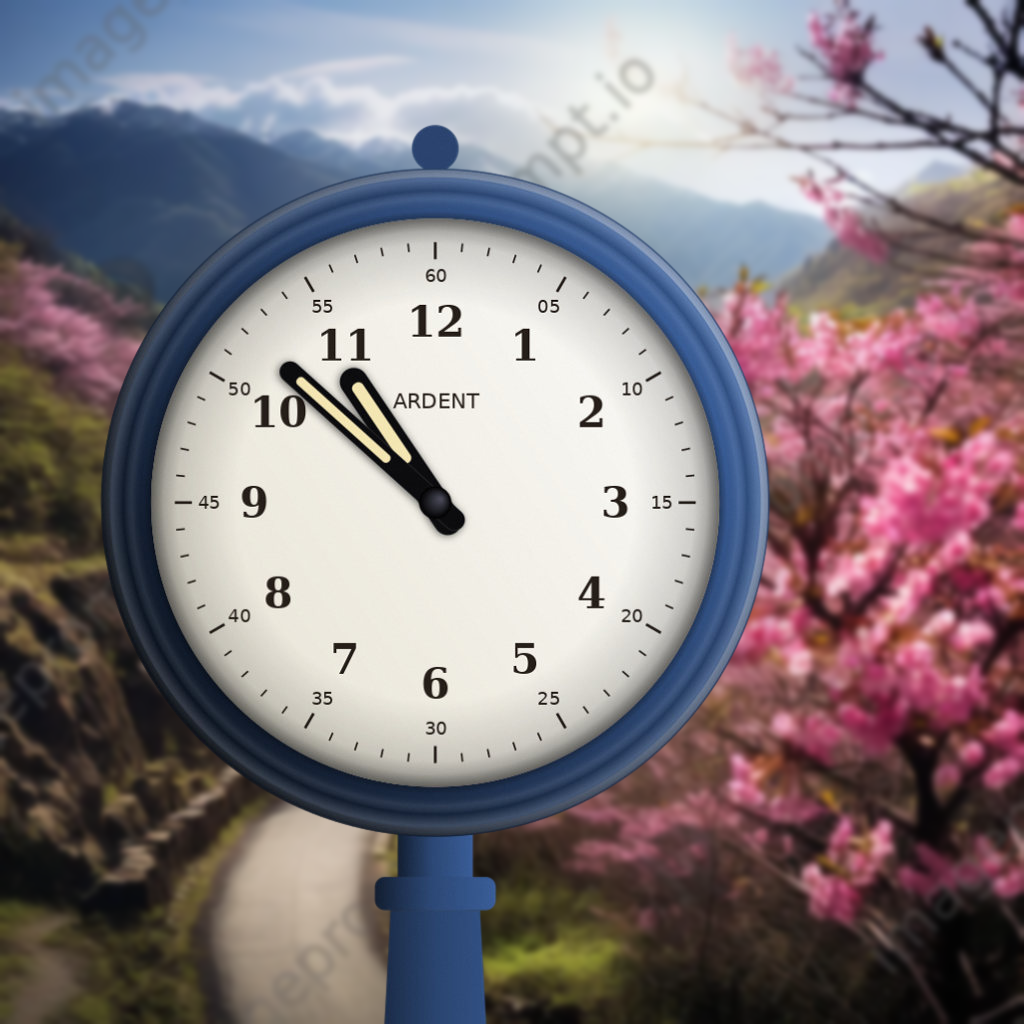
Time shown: {"hour": 10, "minute": 52}
